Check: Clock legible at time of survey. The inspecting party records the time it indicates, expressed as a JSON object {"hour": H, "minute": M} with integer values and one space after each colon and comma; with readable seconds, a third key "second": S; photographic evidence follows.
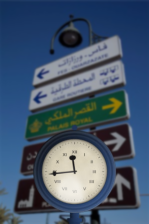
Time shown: {"hour": 11, "minute": 44}
